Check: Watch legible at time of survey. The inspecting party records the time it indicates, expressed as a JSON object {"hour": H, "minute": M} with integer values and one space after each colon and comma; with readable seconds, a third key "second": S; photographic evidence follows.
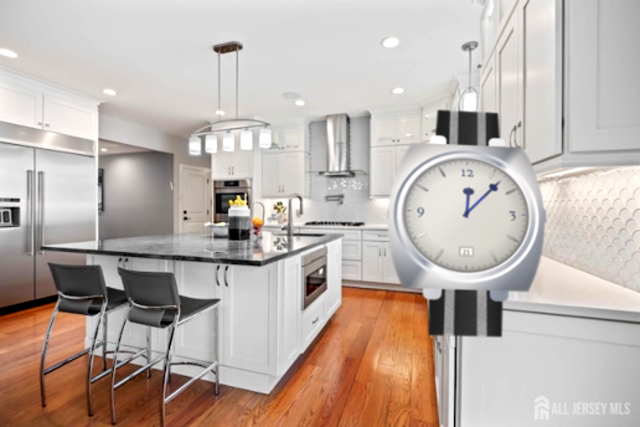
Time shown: {"hour": 12, "minute": 7}
